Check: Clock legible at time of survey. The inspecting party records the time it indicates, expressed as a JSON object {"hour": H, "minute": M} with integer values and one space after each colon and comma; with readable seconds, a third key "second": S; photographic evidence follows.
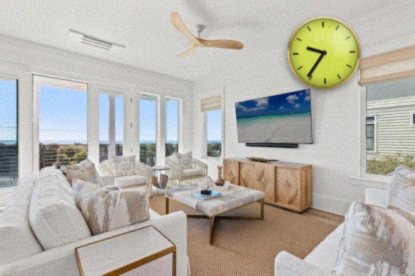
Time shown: {"hour": 9, "minute": 36}
